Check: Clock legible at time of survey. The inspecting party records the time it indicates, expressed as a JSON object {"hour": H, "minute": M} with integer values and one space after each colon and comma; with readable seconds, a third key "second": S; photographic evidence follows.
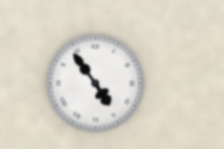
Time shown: {"hour": 4, "minute": 54}
